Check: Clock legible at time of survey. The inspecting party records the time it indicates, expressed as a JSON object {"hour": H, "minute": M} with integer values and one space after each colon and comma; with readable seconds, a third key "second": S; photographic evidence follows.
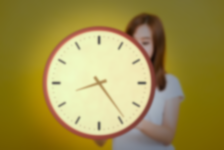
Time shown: {"hour": 8, "minute": 24}
